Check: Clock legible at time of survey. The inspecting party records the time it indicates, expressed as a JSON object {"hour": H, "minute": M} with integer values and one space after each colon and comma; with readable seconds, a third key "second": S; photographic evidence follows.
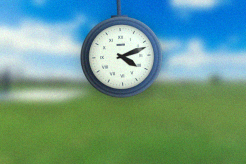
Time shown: {"hour": 4, "minute": 12}
